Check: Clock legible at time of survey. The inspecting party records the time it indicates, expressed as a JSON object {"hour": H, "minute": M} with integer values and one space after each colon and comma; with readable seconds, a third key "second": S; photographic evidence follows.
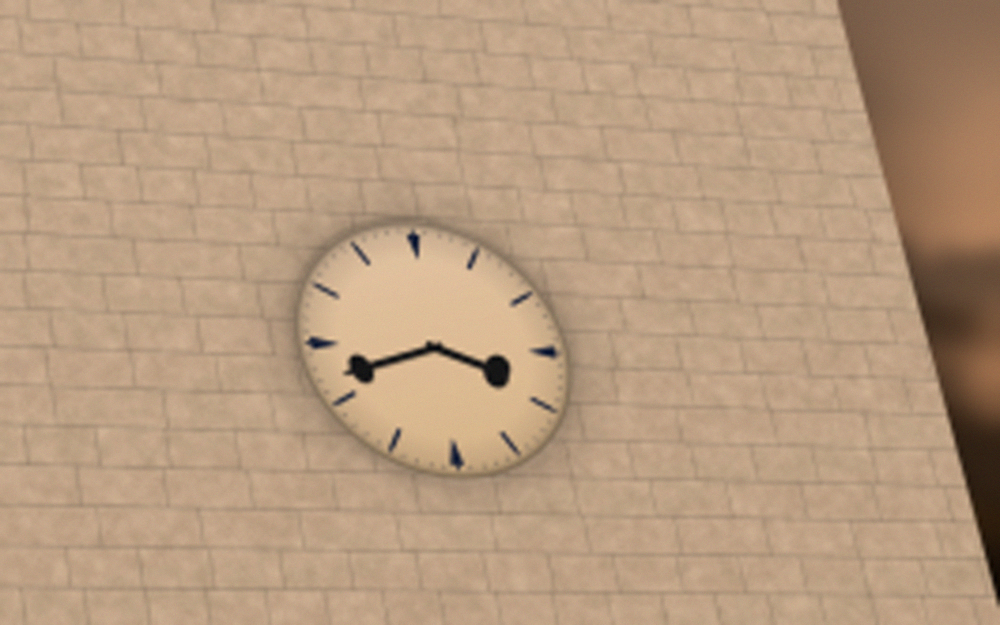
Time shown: {"hour": 3, "minute": 42}
